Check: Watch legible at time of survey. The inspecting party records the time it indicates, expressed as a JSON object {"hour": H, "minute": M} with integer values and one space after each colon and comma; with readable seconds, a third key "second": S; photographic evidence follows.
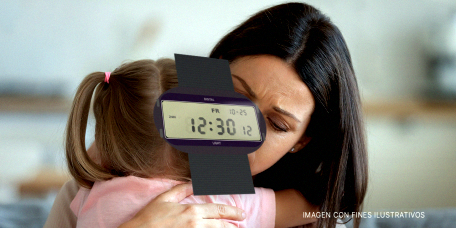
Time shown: {"hour": 12, "minute": 30, "second": 12}
